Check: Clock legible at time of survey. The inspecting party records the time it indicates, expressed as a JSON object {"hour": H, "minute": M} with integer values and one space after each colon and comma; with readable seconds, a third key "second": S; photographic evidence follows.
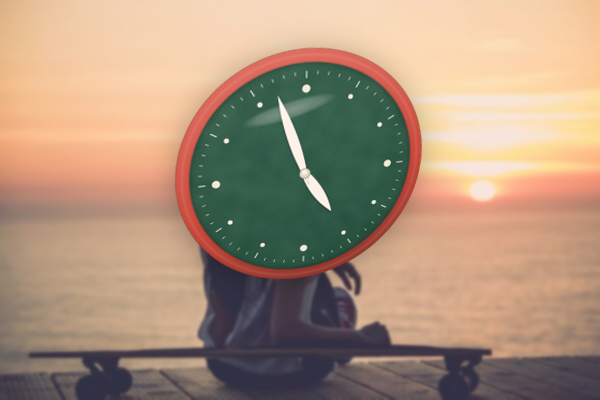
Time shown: {"hour": 4, "minute": 57}
